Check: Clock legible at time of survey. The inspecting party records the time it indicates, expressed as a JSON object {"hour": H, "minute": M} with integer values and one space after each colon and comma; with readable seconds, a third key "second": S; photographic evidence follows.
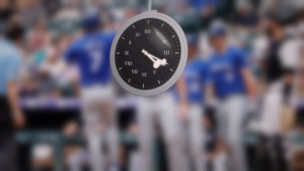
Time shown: {"hour": 4, "minute": 19}
